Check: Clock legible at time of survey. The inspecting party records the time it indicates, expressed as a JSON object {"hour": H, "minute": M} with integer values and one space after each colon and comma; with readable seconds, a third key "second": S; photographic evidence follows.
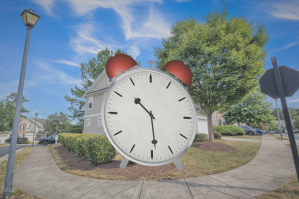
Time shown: {"hour": 10, "minute": 29}
